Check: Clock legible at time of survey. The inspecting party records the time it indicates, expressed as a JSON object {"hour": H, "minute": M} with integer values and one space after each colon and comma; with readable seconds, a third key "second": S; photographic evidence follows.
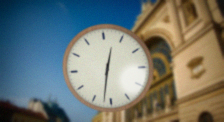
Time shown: {"hour": 12, "minute": 32}
